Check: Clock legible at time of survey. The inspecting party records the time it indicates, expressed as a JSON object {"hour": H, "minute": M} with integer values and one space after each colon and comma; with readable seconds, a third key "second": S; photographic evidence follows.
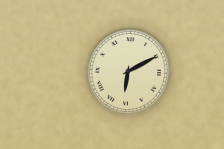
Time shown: {"hour": 6, "minute": 10}
